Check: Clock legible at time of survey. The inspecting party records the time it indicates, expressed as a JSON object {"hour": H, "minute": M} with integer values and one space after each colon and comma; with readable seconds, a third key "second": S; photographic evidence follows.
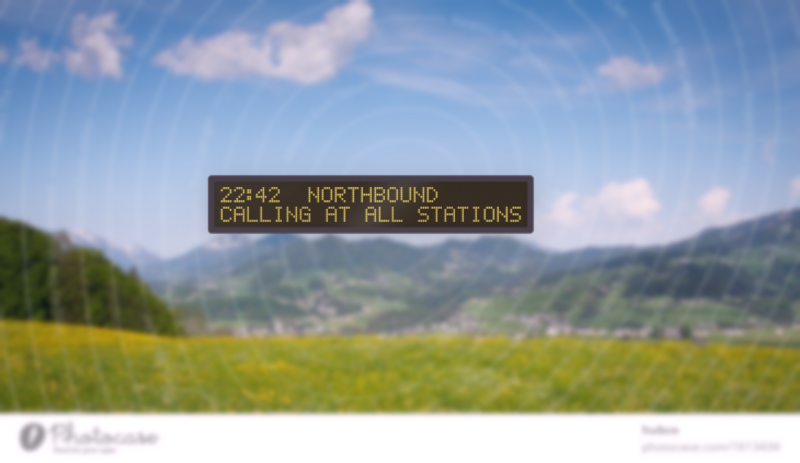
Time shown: {"hour": 22, "minute": 42}
